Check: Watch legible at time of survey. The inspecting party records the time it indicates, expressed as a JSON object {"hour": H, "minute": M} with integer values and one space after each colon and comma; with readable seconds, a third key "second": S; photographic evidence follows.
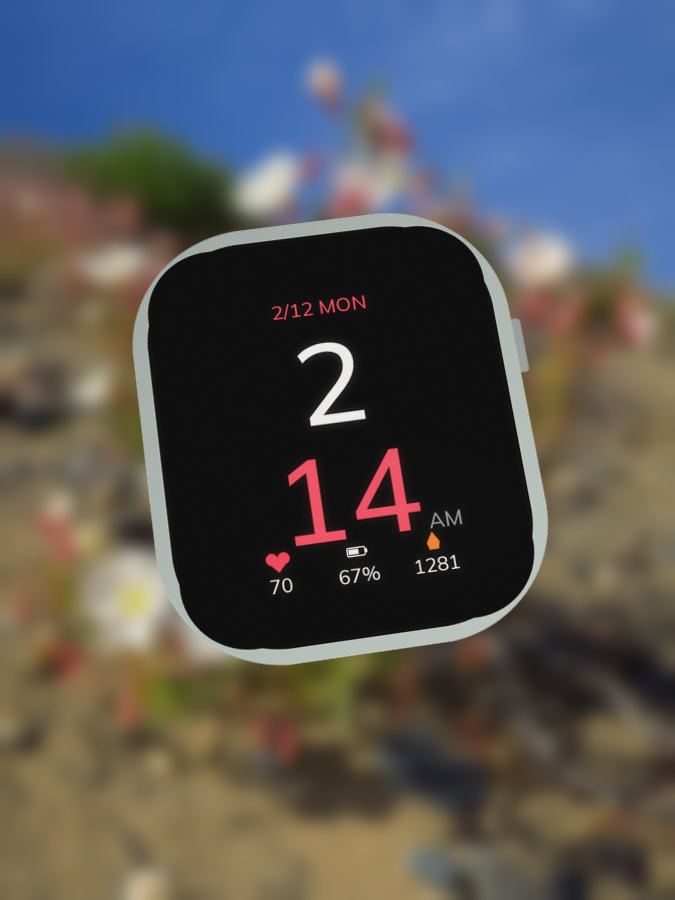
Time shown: {"hour": 2, "minute": 14}
